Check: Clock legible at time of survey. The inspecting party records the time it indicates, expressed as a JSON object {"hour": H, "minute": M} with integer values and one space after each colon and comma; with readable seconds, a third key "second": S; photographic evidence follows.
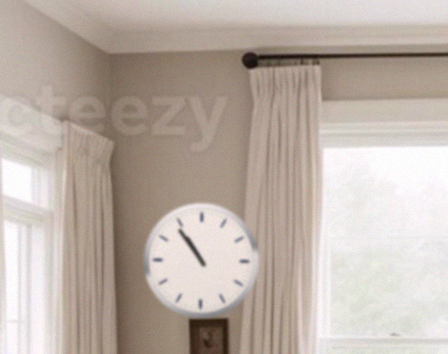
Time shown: {"hour": 10, "minute": 54}
